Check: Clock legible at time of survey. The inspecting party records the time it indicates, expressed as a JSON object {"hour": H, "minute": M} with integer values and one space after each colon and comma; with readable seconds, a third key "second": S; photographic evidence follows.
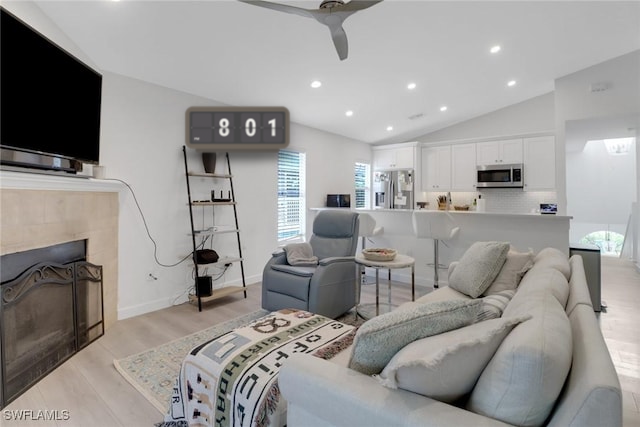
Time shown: {"hour": 8, "minute": 1}
